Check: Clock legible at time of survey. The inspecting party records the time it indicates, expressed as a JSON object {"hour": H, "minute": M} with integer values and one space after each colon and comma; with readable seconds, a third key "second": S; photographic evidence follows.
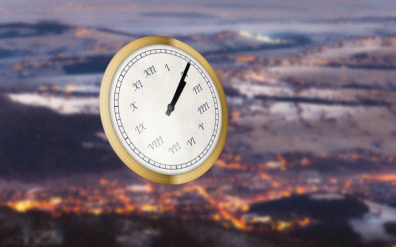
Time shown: {"hour": 2, "minute": 10}
